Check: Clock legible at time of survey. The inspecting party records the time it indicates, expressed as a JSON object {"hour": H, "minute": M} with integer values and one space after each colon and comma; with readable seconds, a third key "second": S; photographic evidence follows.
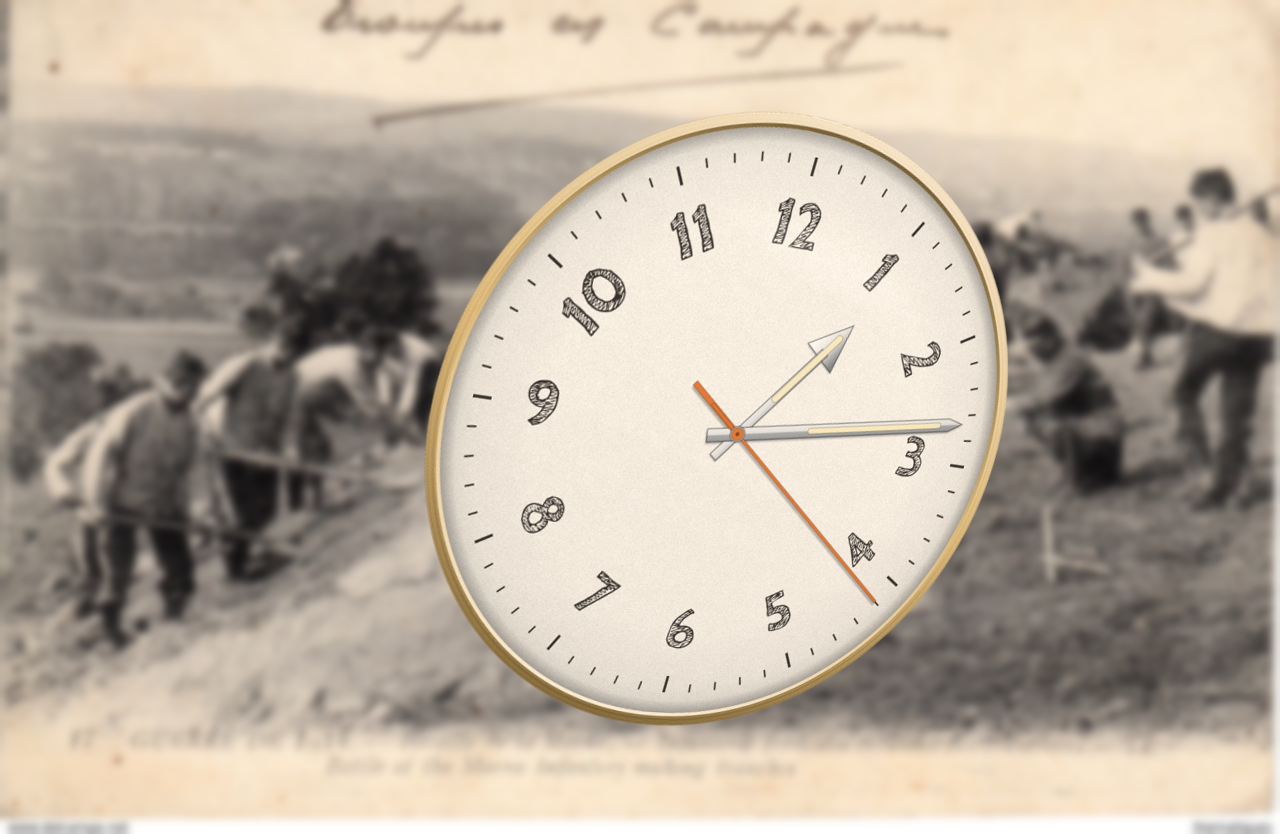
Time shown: {"hour": 1, "minute": 13, "second": 21}
